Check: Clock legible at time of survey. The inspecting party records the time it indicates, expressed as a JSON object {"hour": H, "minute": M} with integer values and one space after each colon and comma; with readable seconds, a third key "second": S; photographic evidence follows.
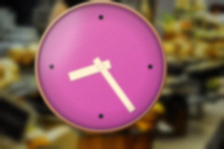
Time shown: {"hour": 8, "minute": 24}
